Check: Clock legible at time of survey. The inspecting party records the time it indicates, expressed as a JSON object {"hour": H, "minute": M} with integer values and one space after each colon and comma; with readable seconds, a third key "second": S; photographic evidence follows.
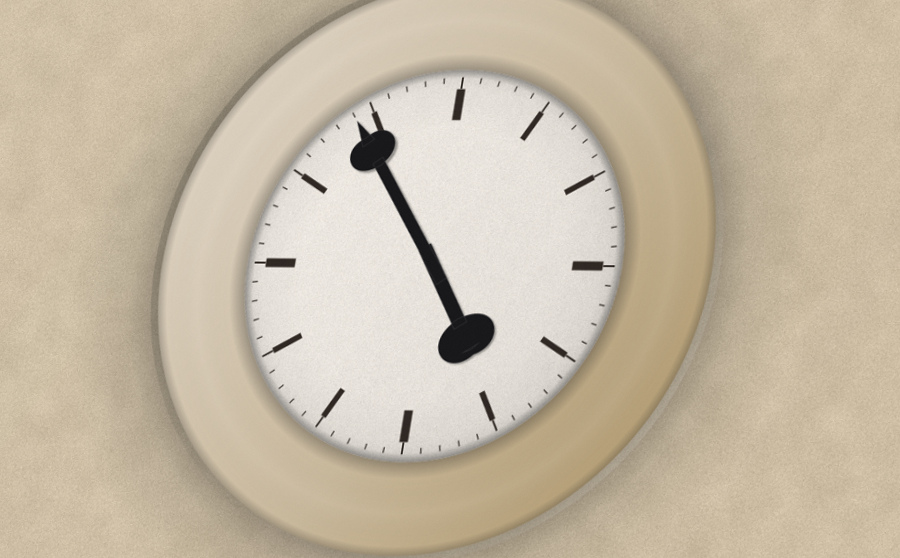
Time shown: {"hour": 4, "minute": 54}
